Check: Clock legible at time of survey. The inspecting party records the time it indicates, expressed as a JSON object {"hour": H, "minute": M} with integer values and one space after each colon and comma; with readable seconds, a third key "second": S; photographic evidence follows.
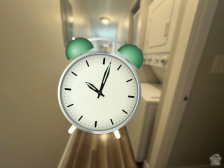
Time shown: {"hour": 10, "minute": 2}
